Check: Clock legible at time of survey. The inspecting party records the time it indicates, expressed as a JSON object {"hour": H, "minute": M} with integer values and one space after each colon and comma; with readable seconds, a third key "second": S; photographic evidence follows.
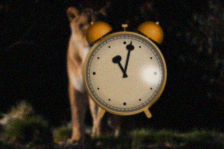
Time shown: {"hour": 11, "minute": 2}
